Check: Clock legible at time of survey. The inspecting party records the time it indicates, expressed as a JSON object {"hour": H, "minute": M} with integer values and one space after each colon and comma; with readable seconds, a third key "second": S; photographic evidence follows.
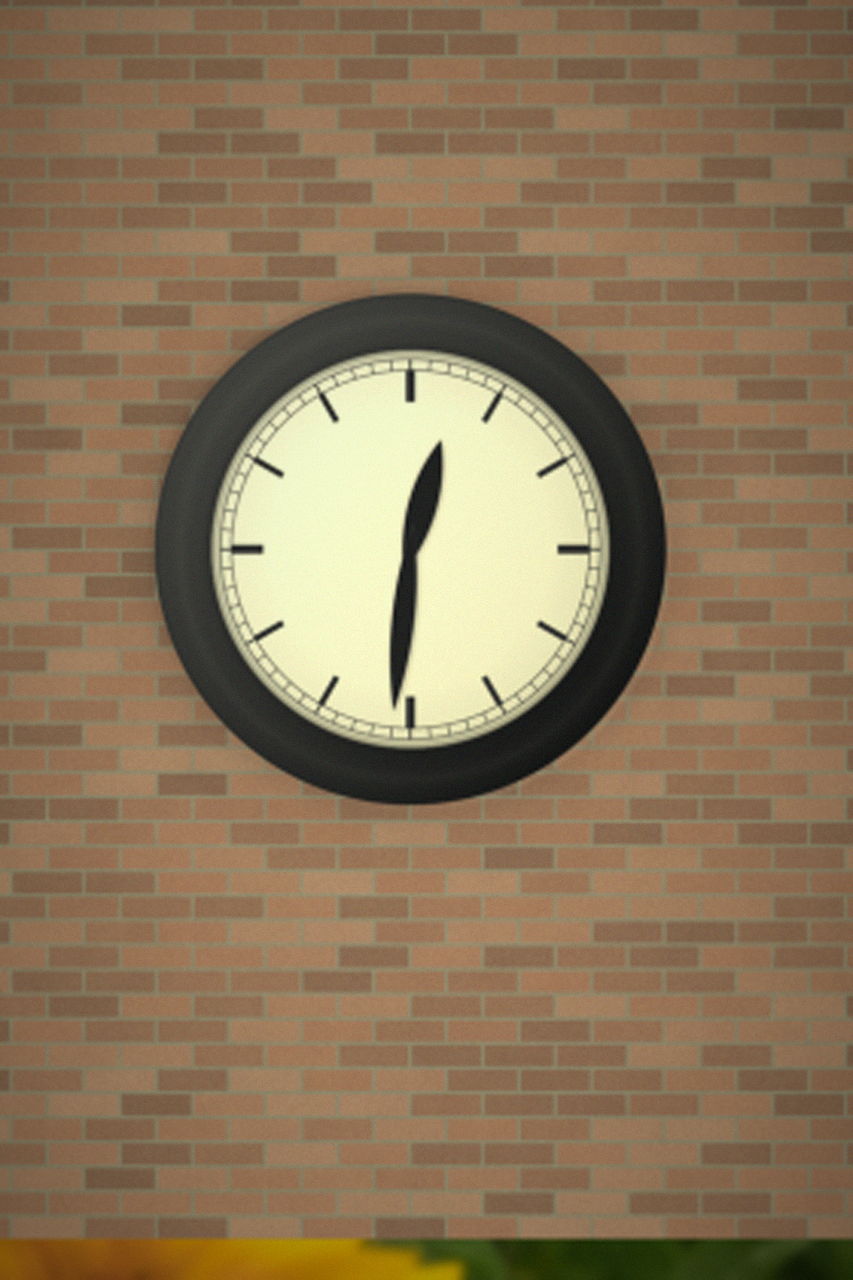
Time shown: {"hour": 12, "minute": 31}
